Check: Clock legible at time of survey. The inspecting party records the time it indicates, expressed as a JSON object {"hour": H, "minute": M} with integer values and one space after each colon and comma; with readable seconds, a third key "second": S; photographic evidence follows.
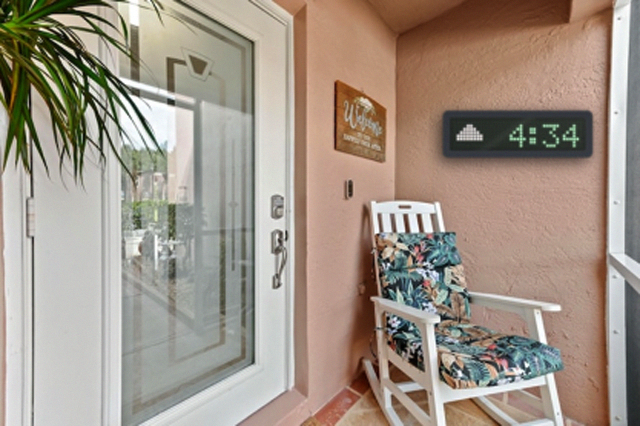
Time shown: {"hour": 4, "minute": 34}
